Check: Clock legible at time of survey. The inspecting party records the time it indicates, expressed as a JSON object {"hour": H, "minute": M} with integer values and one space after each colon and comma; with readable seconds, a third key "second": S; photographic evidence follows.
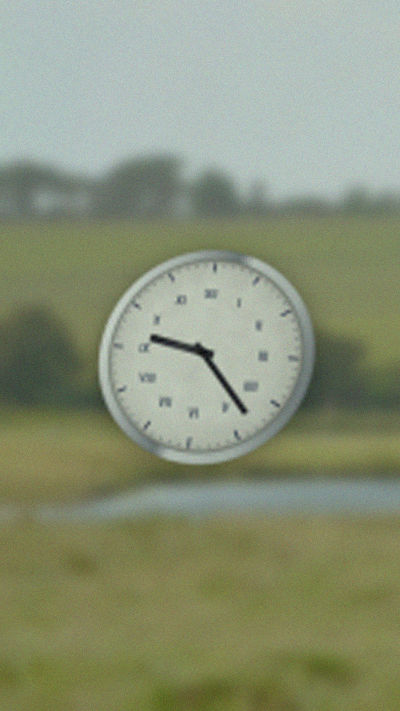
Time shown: {"hour": 9, "minute": 23}
